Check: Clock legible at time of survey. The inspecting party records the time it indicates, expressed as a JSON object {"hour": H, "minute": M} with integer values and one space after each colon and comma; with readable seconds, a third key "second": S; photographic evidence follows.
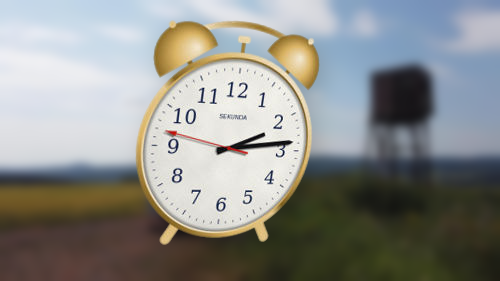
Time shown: {"hour": 2, "minute": 13, "second": 47}
